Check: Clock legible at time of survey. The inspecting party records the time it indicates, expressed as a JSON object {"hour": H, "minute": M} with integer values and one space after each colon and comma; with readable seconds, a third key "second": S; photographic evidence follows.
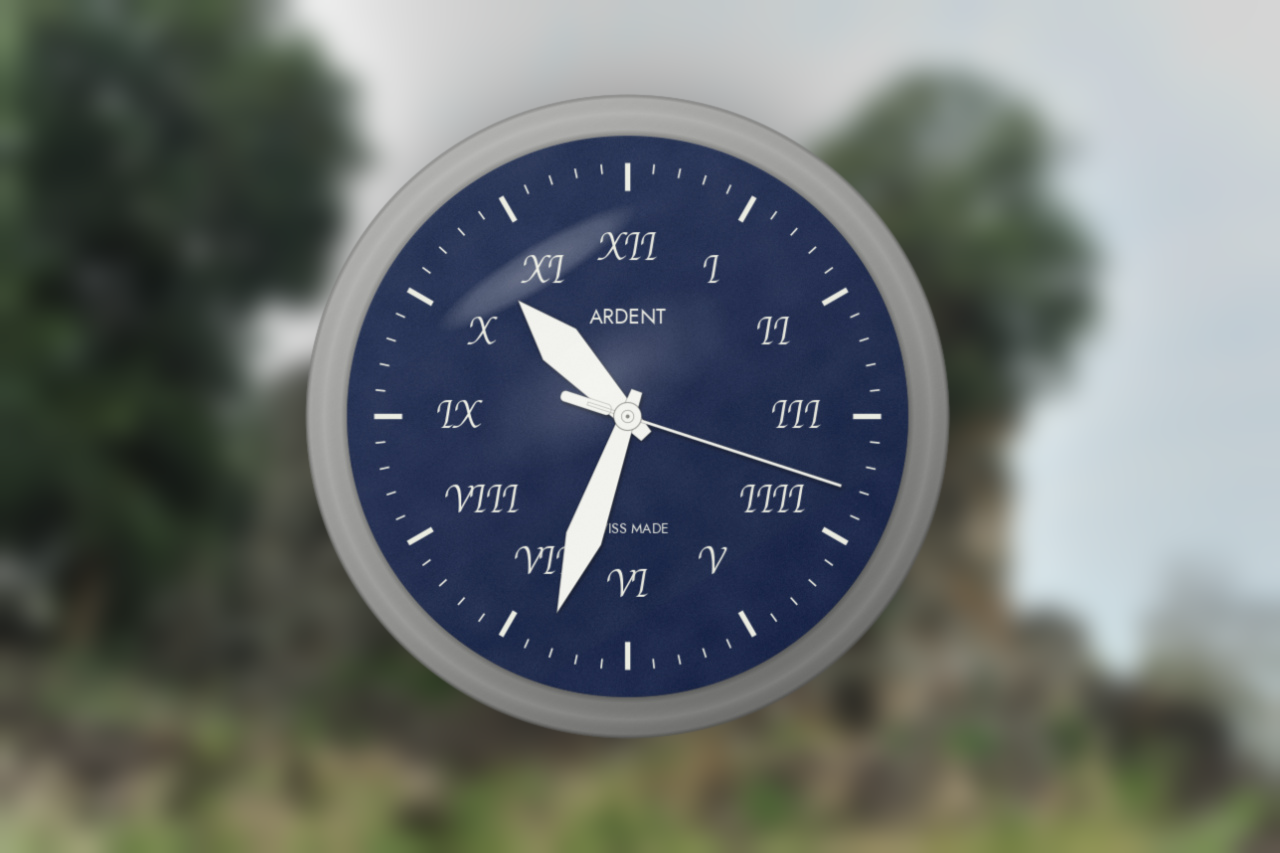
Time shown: {"hour": 10, "minute": 33, "second": 18}
